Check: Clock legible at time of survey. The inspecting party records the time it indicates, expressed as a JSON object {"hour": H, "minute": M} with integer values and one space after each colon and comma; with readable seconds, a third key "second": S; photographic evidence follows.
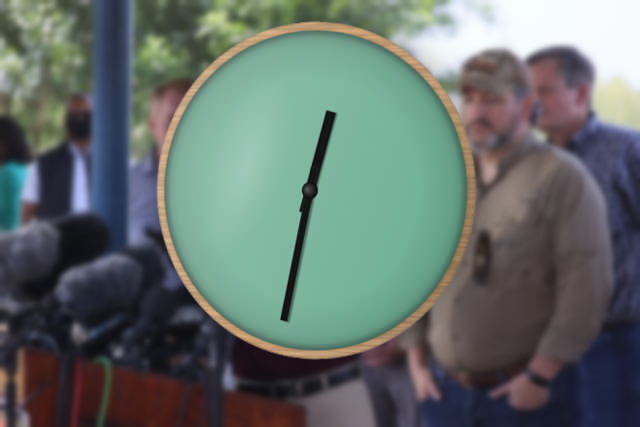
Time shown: {"hour": 12, "minute": 32}
